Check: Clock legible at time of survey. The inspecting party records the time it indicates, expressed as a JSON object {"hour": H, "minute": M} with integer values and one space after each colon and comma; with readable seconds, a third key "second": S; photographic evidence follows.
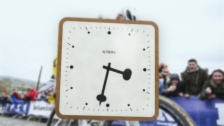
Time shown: {"hour": 3, "minute": 32}
